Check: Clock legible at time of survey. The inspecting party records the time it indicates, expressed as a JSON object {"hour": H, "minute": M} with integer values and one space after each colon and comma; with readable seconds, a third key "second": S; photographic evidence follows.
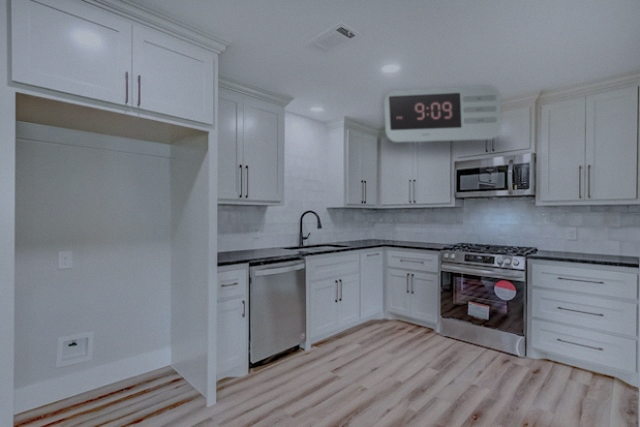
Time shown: {"hour": 9, "minute": 9}
